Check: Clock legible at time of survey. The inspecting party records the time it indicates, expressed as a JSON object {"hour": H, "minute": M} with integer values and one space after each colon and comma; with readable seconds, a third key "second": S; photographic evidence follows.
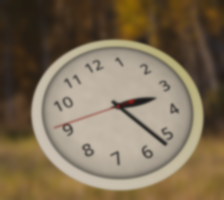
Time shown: {"hour": 3, "minute": 26, "second": 46}
